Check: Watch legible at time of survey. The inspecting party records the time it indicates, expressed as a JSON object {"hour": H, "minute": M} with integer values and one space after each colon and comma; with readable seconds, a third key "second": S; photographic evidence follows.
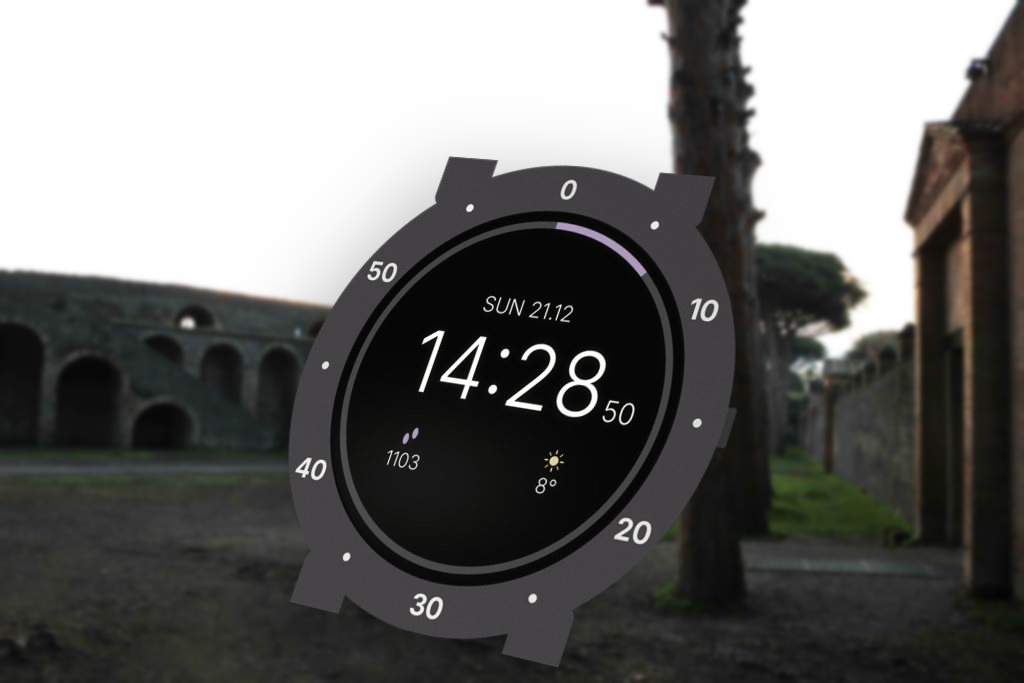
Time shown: {"hour": 14, "minute": 28, "second": 50}
